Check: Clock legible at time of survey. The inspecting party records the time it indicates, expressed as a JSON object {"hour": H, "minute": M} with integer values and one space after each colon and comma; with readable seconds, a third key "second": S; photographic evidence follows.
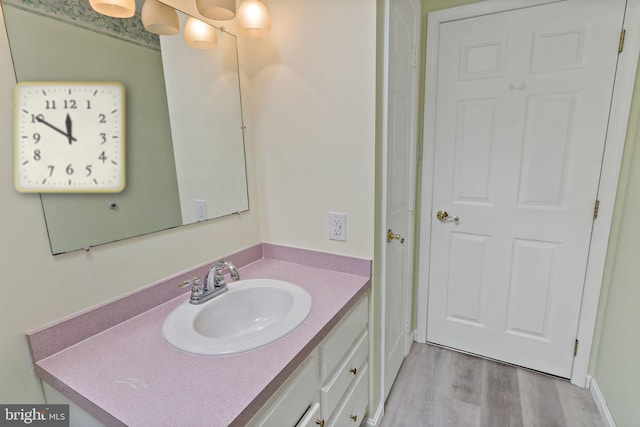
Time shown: {"hour": 11, "minute": 50}
